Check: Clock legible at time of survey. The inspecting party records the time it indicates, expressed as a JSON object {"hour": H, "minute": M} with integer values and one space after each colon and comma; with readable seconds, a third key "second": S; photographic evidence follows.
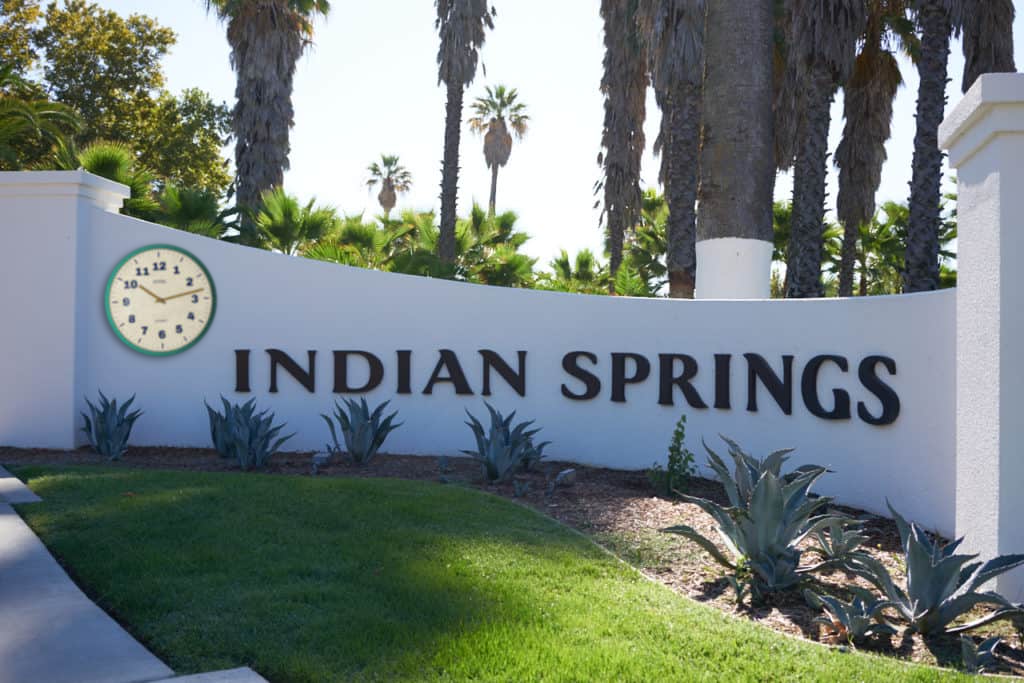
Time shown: {"hour": 10, "minute": 13}
